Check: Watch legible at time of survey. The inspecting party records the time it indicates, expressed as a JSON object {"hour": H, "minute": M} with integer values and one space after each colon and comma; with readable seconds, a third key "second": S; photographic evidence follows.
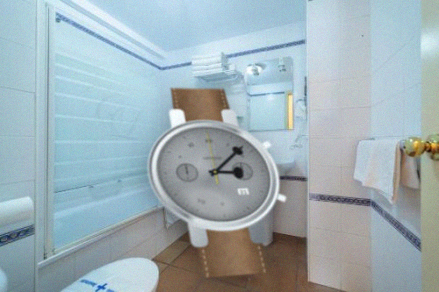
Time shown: {"hour": 3, "minute": 8}
